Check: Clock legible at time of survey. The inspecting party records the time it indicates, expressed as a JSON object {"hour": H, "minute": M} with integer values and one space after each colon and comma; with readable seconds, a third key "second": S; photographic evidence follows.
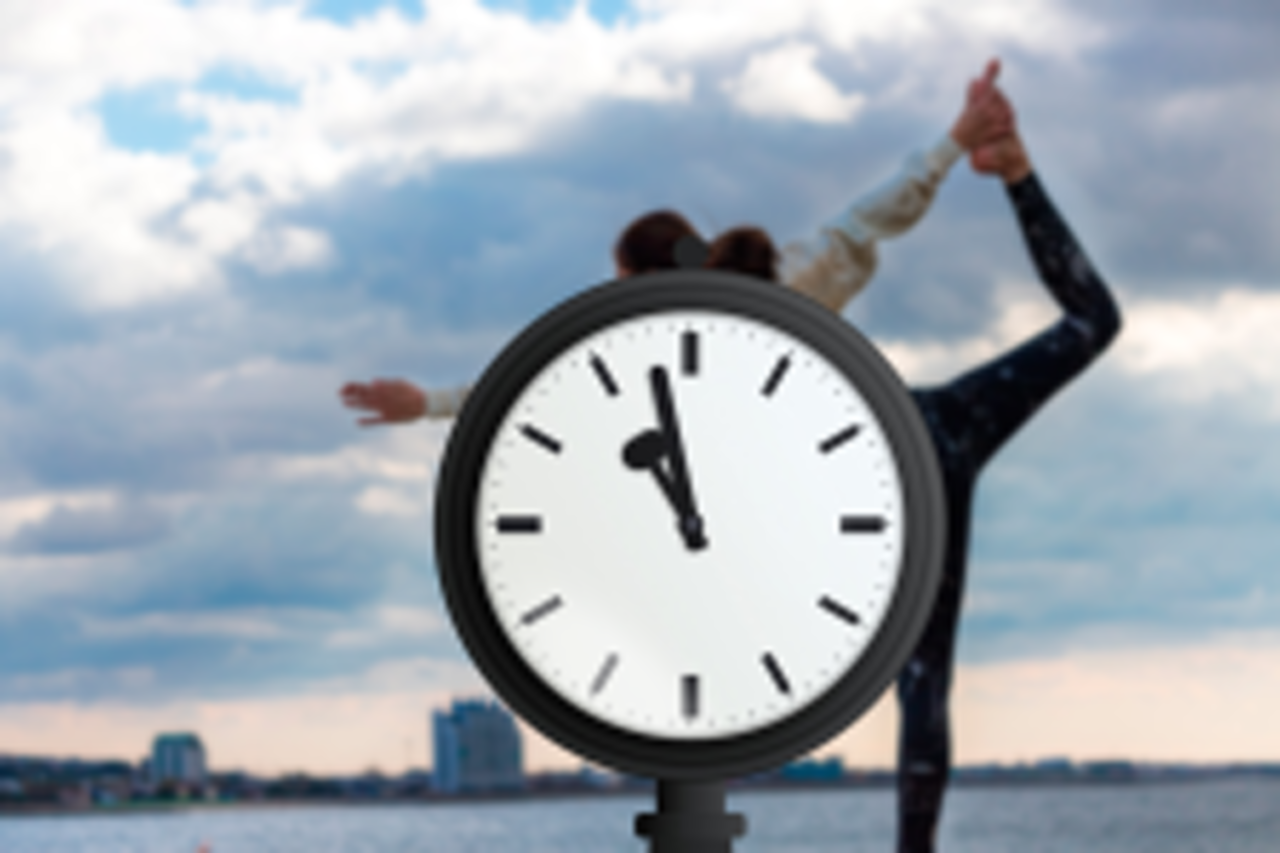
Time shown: {"hour": 10, "minute": 58}
